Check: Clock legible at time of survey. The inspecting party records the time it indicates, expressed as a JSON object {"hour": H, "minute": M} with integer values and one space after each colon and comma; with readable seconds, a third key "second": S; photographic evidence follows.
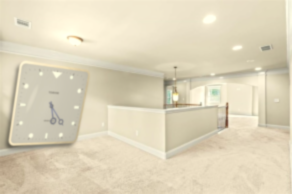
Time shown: {"hour": 5, "minute": 23}
